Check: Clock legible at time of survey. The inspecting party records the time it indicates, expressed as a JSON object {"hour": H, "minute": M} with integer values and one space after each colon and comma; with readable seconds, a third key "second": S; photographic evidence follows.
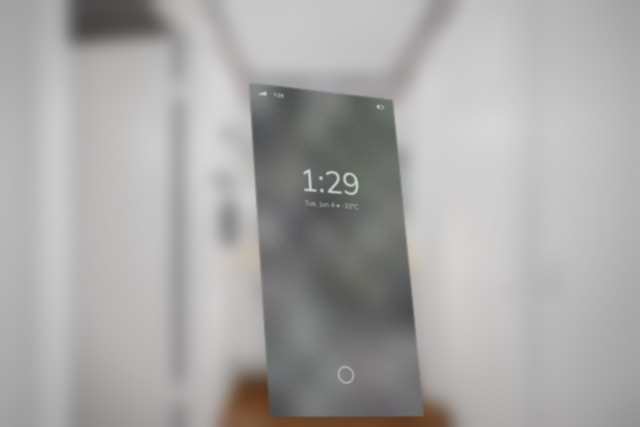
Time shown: {"hour": 1, "minute": 29}
